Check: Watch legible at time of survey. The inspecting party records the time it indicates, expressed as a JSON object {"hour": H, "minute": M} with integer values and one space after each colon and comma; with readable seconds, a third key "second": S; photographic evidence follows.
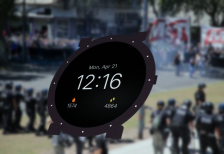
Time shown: {"hour": 12, "minute": 16}
